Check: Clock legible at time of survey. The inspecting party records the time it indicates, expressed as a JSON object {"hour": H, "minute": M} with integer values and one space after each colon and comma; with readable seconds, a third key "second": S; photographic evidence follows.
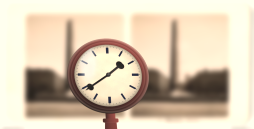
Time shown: {"hour": 1, "minute": 39}
